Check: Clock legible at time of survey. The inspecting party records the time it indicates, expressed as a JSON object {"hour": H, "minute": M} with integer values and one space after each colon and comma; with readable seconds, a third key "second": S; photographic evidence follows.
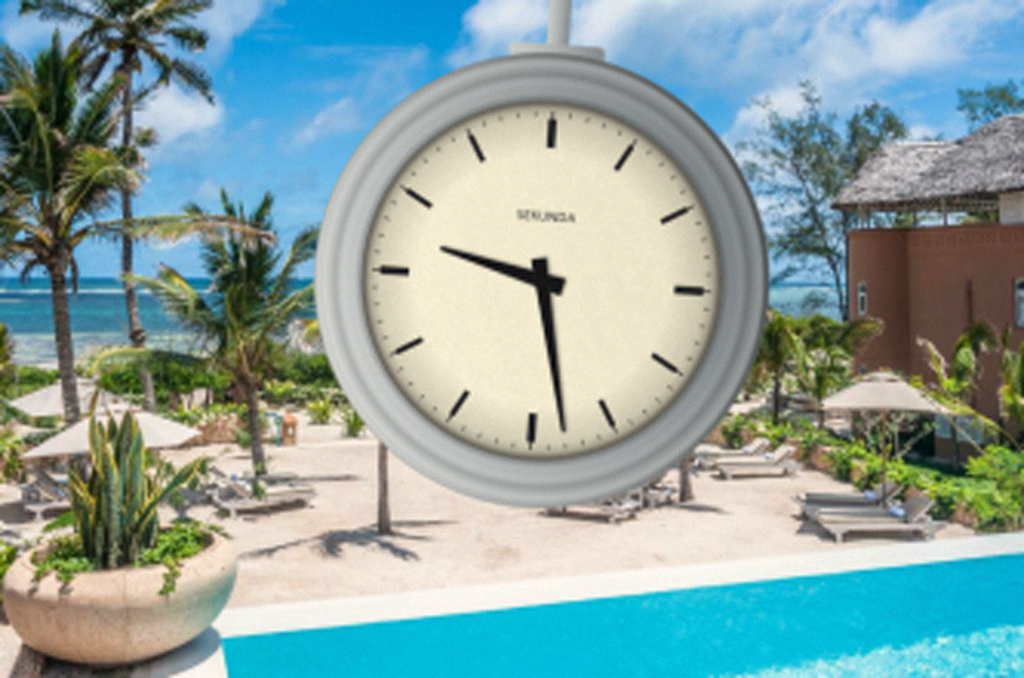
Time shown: {"hour": 9, "minute": 28}
